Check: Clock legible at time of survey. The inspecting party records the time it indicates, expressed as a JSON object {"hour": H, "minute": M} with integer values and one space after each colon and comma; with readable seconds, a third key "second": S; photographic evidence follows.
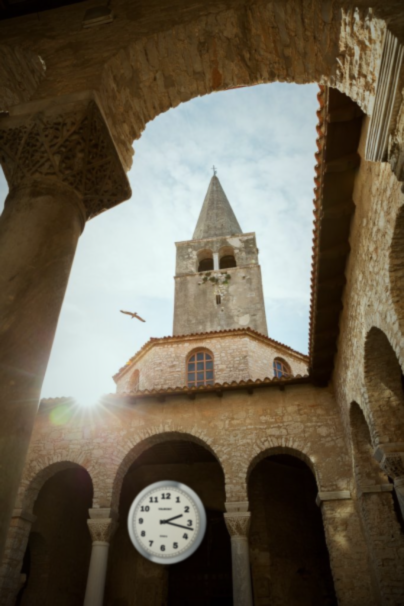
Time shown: {"hour": 2, "minute": 17}
